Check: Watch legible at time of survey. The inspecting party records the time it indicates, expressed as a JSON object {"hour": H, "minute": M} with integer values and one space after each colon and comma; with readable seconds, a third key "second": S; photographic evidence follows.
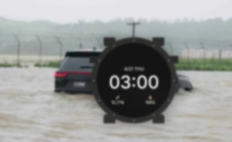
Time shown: {"hour": 3, "minute": 0}
